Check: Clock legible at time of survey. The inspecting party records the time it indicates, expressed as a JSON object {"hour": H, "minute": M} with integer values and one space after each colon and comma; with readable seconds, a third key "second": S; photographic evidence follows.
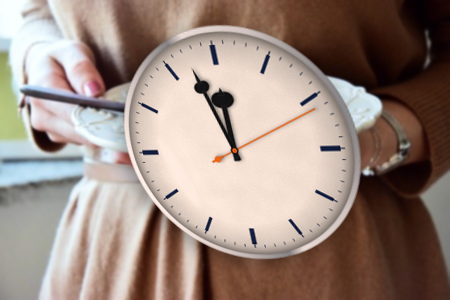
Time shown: {"hour": 11, "minute": 57, "second": 11}
